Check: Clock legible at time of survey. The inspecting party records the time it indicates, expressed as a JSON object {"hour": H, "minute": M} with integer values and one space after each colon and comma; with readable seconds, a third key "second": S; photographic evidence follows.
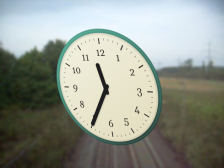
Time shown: {"hour": 11, "minute": 35}
